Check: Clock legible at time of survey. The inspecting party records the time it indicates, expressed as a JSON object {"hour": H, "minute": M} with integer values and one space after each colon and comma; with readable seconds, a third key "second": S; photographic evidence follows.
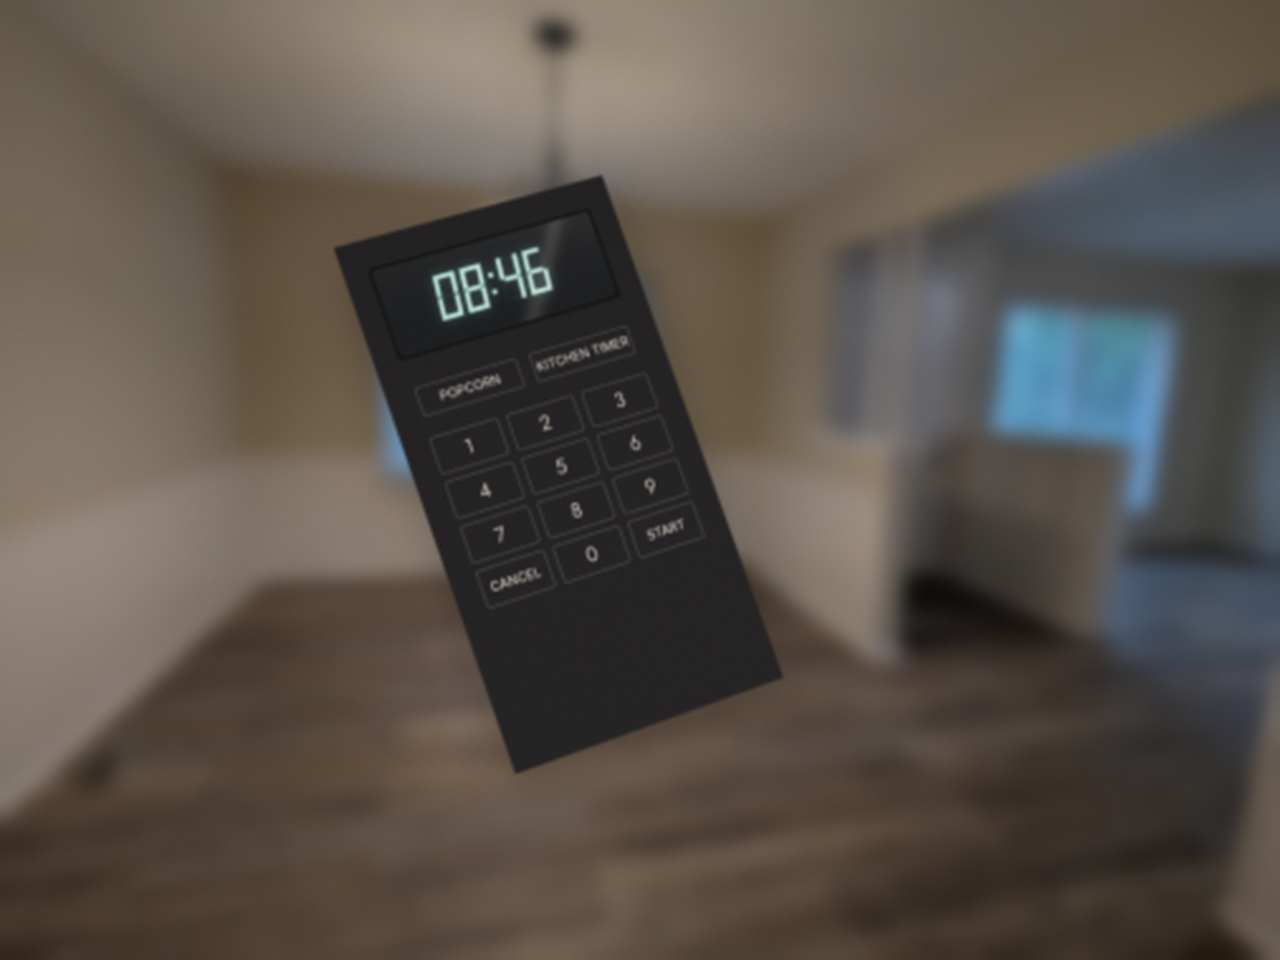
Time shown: {"hour": 8, "minute": 46}
